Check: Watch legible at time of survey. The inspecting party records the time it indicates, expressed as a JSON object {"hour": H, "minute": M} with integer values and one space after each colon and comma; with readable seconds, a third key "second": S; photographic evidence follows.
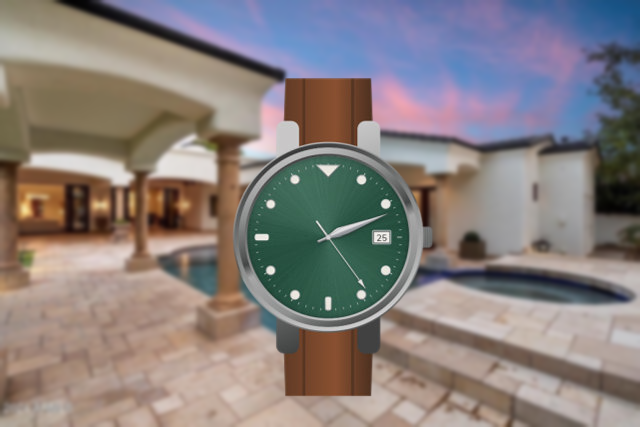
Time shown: {"hour": 2, "minute": 11, "second": 24}
